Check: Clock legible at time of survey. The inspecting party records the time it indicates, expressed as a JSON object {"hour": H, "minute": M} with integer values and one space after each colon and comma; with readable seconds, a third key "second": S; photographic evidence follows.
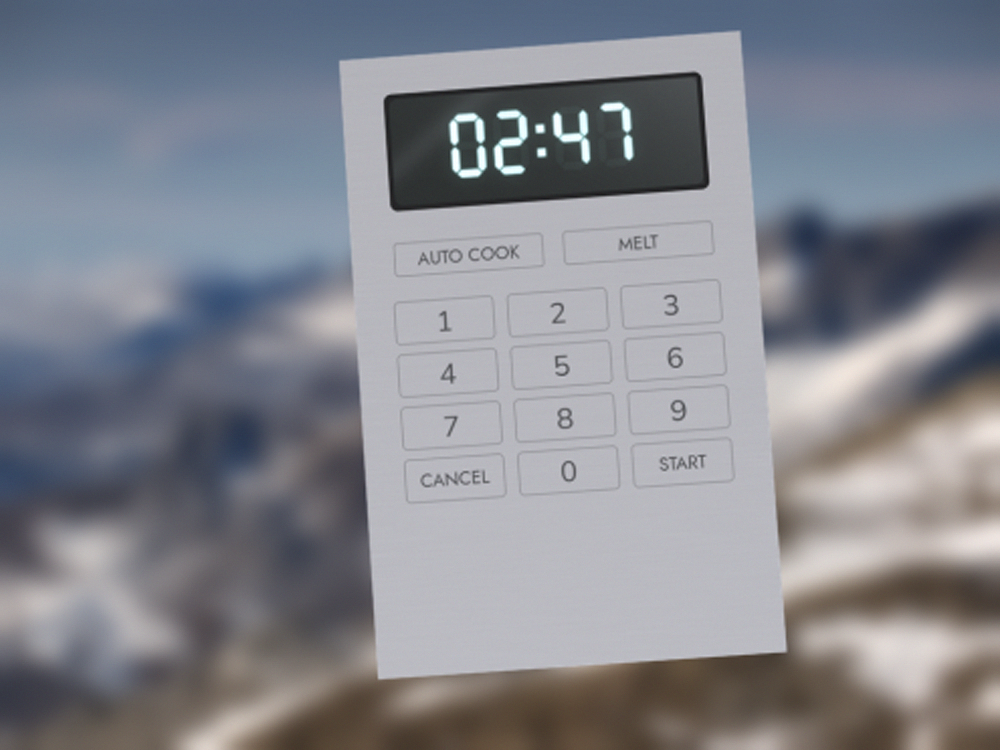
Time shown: {"hour": 2, "minute": 47}
